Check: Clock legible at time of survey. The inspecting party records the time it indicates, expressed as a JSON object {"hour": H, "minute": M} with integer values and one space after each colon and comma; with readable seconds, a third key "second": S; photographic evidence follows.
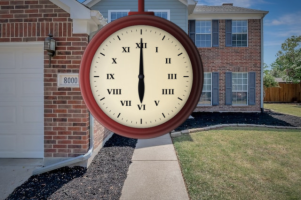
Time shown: {"hour": 6, "minute": 0}
